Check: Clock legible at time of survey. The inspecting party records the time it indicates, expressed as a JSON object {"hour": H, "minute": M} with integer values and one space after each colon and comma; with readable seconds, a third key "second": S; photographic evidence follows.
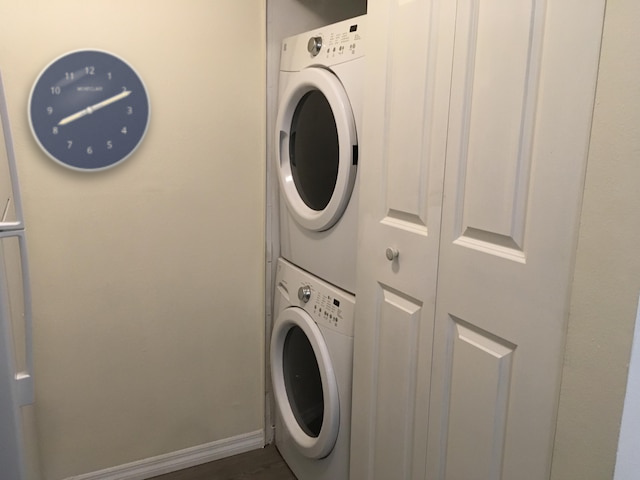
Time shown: {"hour": 8, "minute": 11}
